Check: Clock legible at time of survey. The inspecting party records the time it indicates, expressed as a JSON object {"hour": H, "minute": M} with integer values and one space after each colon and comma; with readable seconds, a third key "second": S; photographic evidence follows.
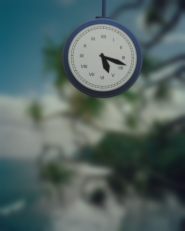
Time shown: {"hour": 5, "minute": 18}
